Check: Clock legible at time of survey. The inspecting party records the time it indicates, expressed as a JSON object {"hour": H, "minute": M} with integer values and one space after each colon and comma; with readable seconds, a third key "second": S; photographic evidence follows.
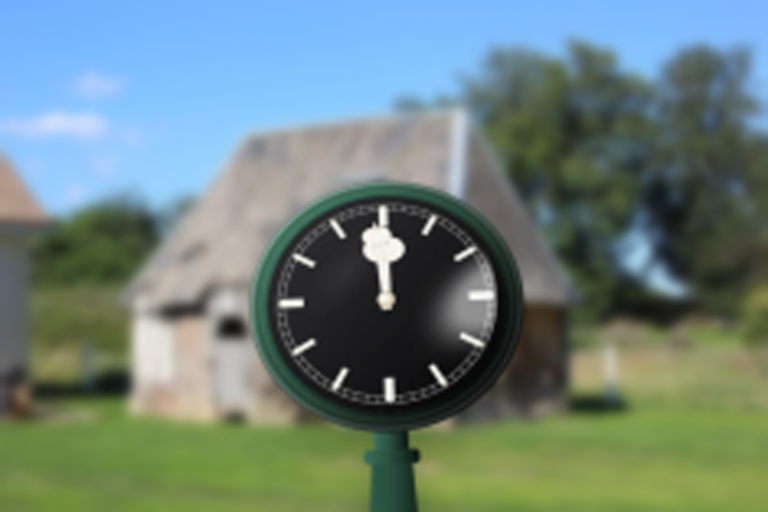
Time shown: {"hour": 11, "minute": 59}
